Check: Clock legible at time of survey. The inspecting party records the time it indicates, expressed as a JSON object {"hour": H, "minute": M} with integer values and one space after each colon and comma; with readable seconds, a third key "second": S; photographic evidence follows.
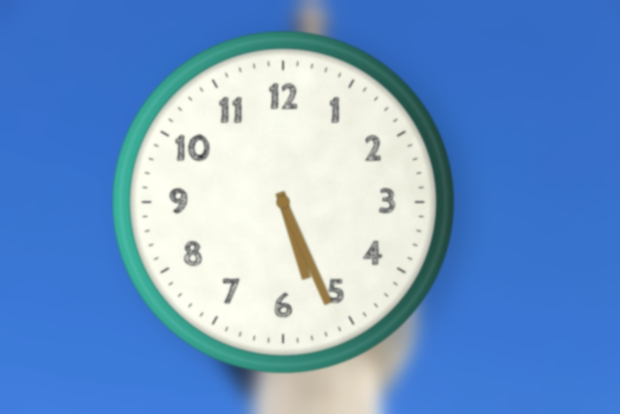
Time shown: {"hour": 5, "minute": 26}
